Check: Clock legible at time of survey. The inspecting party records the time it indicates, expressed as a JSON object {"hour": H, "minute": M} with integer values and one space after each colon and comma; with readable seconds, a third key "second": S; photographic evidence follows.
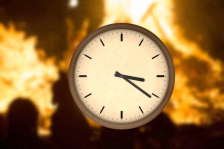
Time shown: {"hour": 3, "minute": 21}
